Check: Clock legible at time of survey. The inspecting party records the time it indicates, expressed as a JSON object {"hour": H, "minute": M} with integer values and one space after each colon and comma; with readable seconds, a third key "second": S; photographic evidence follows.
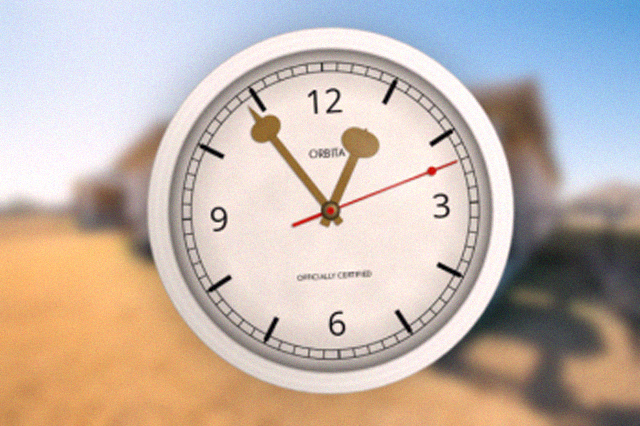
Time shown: {"hour": 12, "minute": 54, "second": 12}
